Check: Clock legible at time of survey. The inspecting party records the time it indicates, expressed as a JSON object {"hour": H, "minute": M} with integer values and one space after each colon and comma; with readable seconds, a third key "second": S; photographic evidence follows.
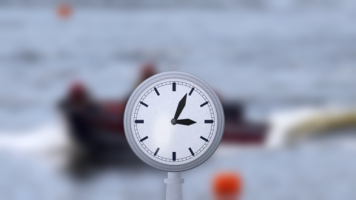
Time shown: {"hour": 3, "minute": 4}
